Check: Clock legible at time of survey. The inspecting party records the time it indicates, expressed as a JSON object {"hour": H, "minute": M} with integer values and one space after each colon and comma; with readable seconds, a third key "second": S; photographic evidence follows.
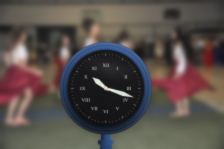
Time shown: {"hour": 10, "minute": 18}
